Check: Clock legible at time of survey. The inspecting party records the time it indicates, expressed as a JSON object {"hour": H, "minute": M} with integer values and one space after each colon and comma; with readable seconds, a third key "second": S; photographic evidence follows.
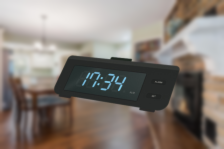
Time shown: {"hour": 17, "minute": 34}
